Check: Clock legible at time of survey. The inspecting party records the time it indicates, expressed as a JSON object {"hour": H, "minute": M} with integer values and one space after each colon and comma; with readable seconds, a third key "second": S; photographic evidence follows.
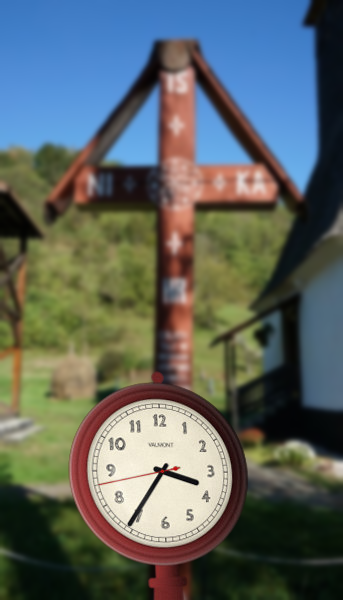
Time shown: {"hour": 3, "minute": 35, "second": 43}
